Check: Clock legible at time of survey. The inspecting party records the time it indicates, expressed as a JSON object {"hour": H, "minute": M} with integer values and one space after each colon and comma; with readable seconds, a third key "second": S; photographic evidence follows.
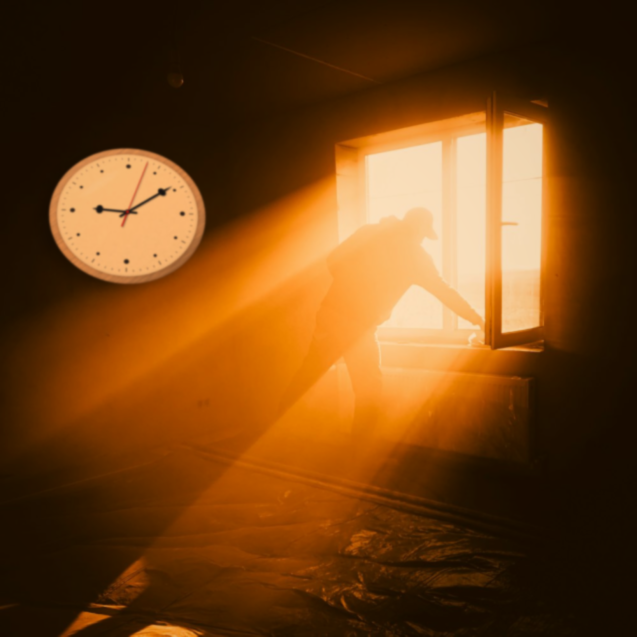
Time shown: {"hour": 9, "minute": 9, "second": 3}
